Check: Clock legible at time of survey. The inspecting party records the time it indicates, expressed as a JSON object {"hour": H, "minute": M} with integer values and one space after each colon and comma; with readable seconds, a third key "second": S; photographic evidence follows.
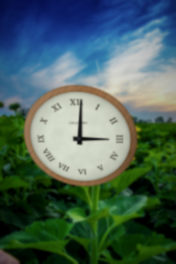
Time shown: {"hour": 3, "minute": 1}
